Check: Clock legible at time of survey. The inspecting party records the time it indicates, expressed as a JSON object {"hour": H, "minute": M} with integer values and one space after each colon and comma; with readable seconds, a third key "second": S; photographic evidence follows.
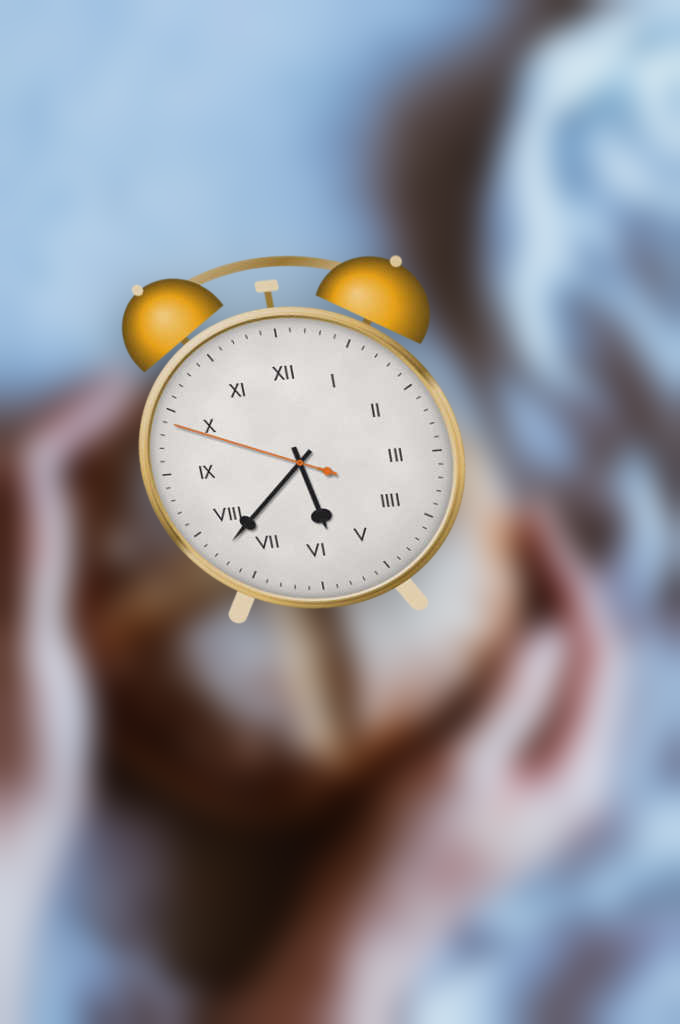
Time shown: {"hour": 5, "minute": 37, "second": 49}
